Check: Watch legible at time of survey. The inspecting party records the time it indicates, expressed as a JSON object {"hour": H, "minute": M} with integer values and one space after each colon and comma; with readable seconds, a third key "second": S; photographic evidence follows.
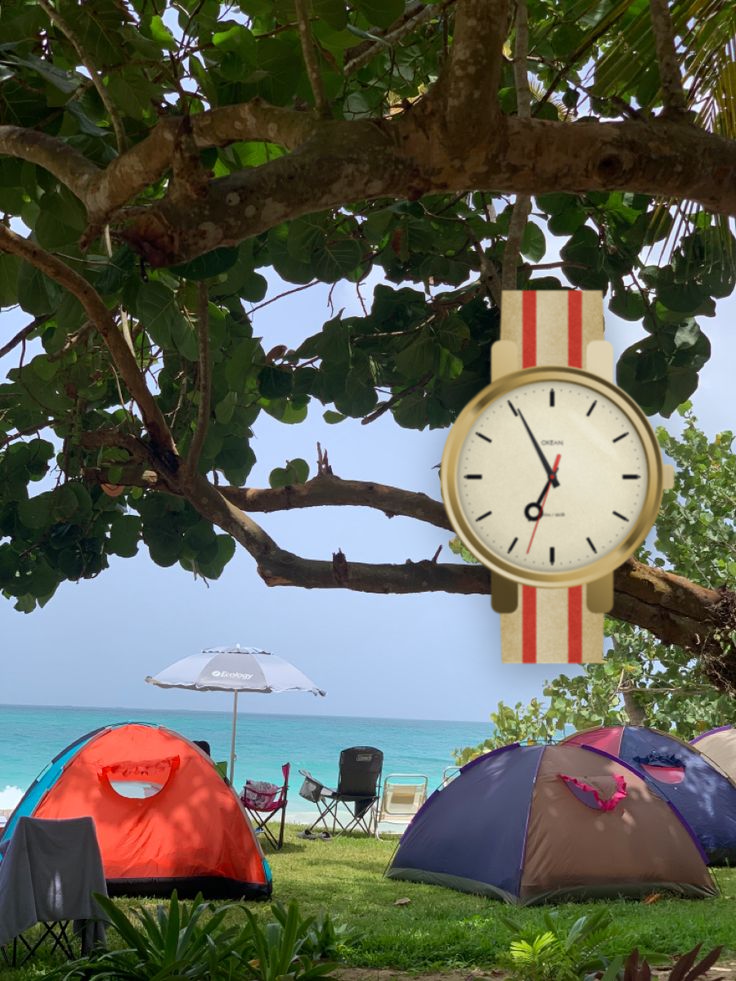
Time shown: {"hour": 6, "minute": 55, "second": 33}
